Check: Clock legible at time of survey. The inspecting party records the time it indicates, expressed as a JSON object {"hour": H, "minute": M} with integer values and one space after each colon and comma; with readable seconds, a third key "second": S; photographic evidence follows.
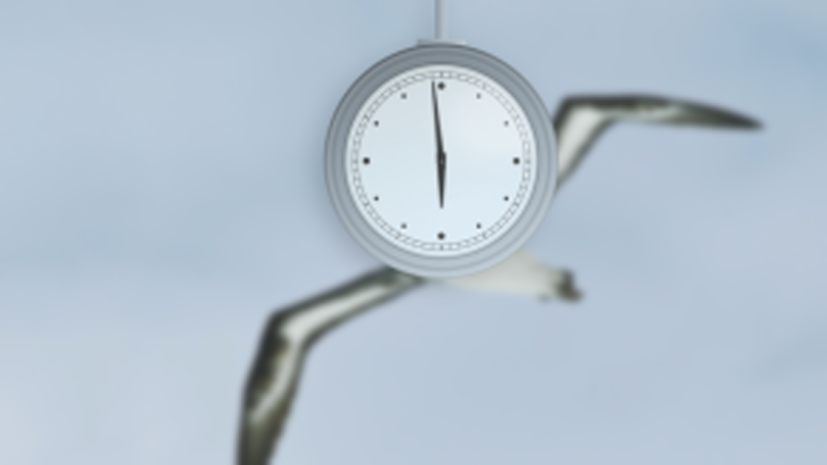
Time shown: {"hour": 5, "minute": 59}
